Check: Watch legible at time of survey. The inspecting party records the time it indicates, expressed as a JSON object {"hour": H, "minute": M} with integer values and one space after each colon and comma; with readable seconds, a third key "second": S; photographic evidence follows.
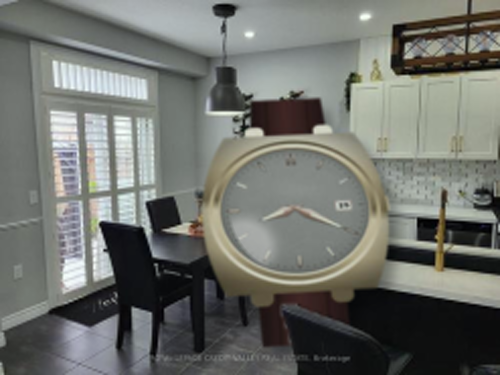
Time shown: {"hour": 8, "minute": 20}
